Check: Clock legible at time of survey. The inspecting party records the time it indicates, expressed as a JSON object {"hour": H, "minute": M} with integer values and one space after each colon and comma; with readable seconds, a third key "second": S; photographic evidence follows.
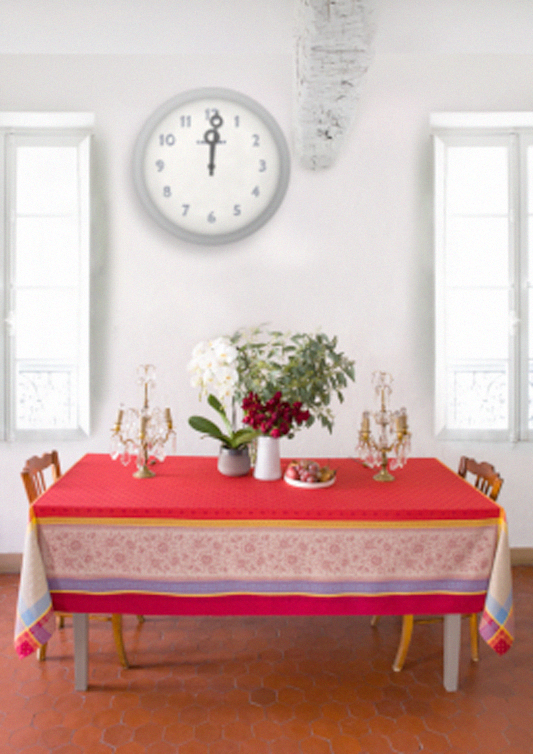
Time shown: {"hour": 12, "minute": 1}
